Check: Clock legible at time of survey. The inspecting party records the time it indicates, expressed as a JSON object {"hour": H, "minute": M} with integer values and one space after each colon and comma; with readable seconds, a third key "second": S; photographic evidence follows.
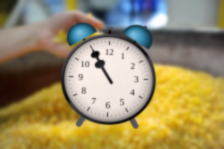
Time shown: {"hour": 10, "minute": 55}
